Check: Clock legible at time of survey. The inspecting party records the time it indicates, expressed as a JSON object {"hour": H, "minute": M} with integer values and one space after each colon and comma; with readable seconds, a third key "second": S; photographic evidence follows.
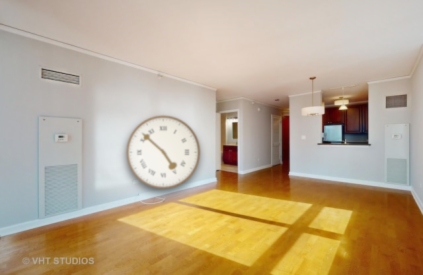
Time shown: {"hour": 4, "minute": 52}
